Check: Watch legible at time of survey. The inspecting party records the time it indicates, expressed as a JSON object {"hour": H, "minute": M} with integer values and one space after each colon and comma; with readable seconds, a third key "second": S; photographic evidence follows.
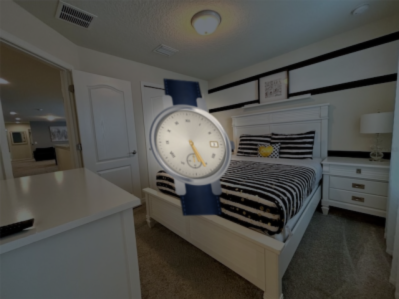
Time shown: {"hour": 5, "minute": 26}
